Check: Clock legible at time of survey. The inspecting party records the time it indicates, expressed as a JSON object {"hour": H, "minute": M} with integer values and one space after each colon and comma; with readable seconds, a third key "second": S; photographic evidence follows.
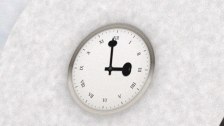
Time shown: {"hour": 2, "minute": 59}
